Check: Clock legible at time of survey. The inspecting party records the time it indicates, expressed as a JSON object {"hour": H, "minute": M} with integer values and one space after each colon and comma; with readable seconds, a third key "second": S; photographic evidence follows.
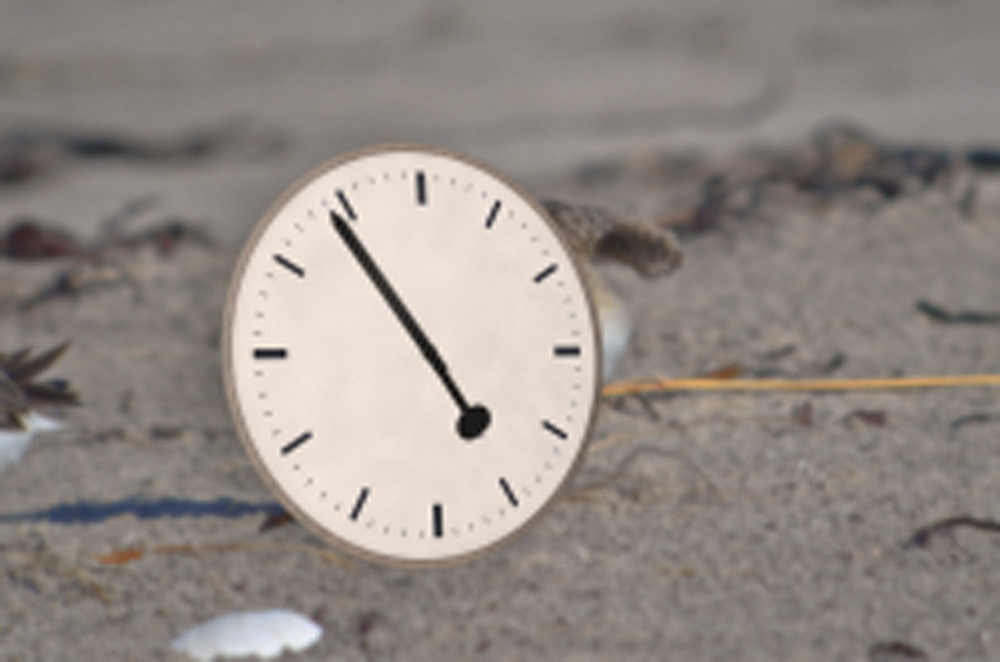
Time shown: {"hour": 4, "minute": 54}
